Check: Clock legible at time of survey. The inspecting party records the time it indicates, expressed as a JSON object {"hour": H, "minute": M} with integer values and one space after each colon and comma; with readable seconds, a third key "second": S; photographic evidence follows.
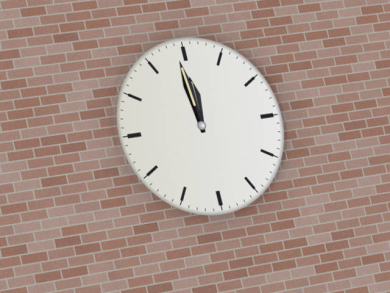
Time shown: {"hour": 11, "minute": 59}
